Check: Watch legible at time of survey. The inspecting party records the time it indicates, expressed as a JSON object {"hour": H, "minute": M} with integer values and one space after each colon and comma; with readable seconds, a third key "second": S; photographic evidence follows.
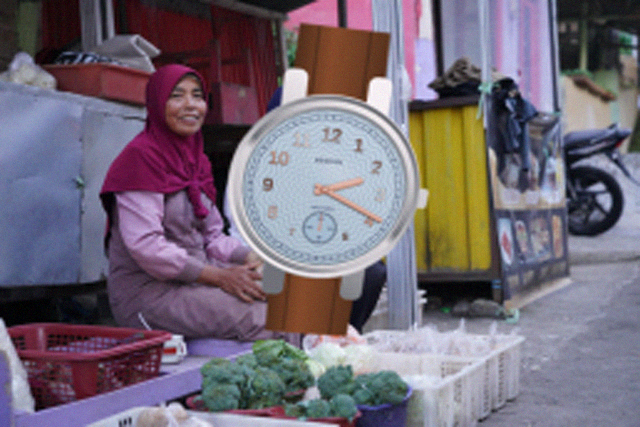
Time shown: {"hour": 2, "minute": 19}
